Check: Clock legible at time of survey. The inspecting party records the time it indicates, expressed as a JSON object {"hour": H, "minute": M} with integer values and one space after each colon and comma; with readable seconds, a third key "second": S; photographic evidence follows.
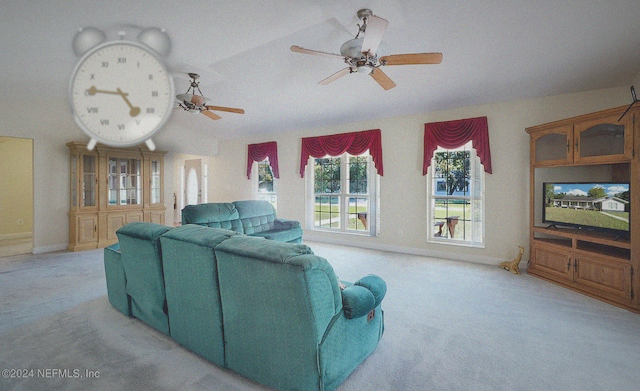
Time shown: {"hour": 4, "minute": 46}
